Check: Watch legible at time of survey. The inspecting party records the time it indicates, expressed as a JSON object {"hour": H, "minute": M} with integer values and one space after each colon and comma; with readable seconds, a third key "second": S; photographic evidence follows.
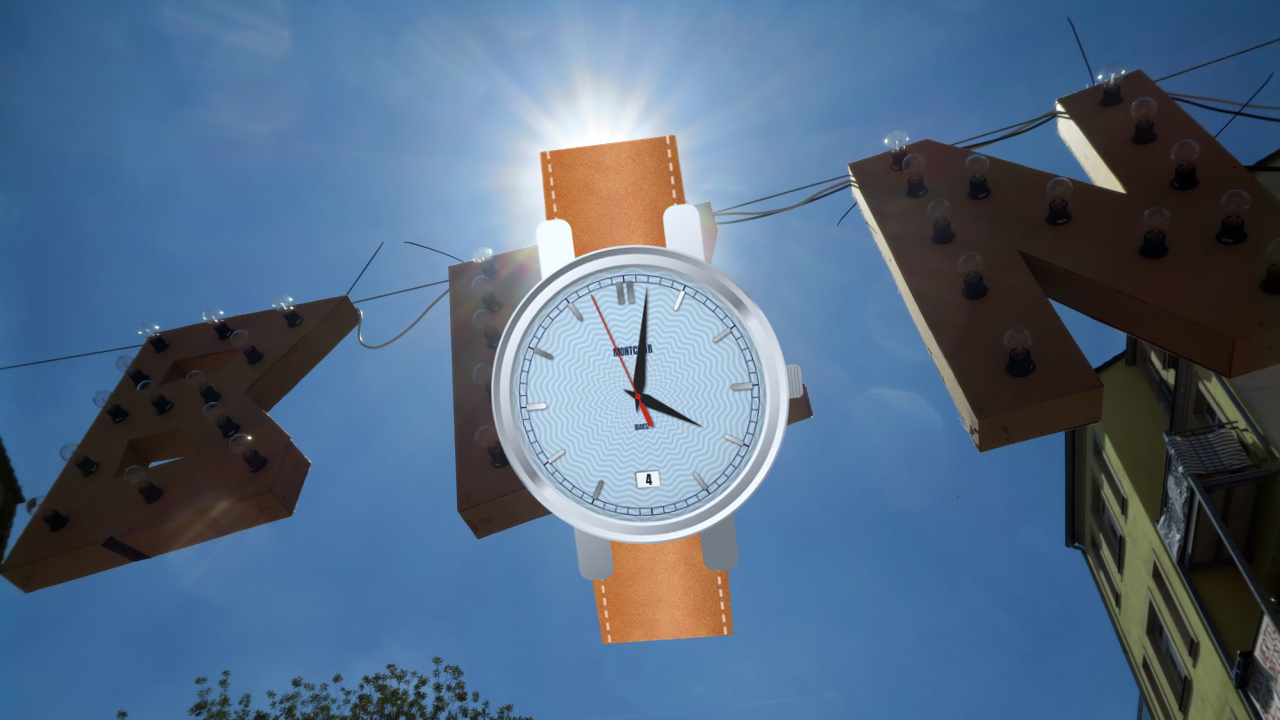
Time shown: {"hour": 4, "minute": 1, "second": 57}
